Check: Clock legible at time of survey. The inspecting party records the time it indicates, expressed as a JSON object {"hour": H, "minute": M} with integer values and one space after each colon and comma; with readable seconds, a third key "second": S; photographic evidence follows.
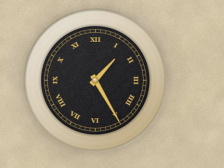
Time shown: {"hour": 1, "minute": 25}
